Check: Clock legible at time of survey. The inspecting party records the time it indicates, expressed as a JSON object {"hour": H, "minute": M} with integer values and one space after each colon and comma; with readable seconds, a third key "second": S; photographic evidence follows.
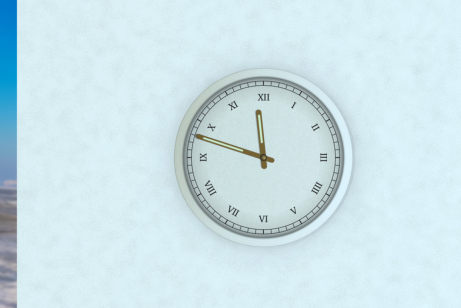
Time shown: {"hour": 11, "minute": 48}
